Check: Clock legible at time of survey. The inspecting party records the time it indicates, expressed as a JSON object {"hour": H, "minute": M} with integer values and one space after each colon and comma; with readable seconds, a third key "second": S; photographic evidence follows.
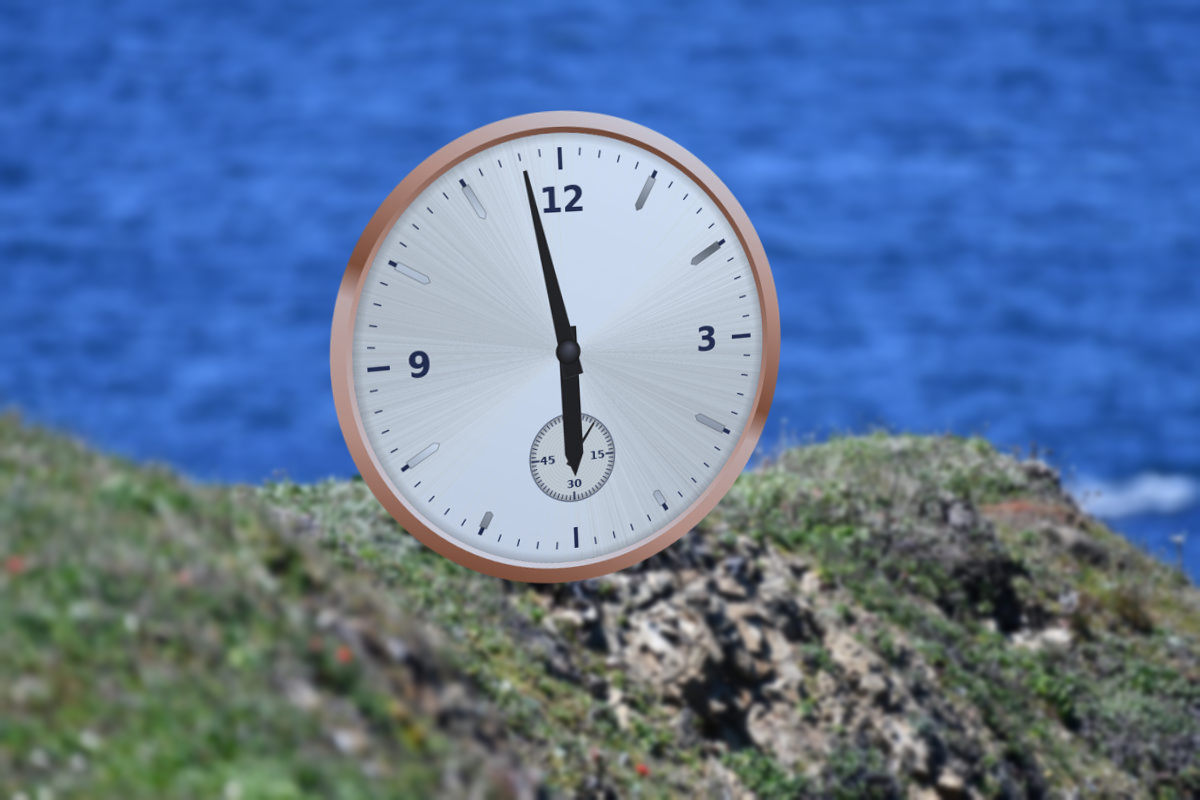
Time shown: {"hour": 5, "minute": 58, "second": 6}
